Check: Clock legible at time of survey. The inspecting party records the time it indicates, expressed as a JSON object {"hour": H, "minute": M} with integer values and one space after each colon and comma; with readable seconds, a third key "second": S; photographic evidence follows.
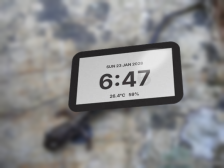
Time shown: {"hour": 6, "minute": 47}
